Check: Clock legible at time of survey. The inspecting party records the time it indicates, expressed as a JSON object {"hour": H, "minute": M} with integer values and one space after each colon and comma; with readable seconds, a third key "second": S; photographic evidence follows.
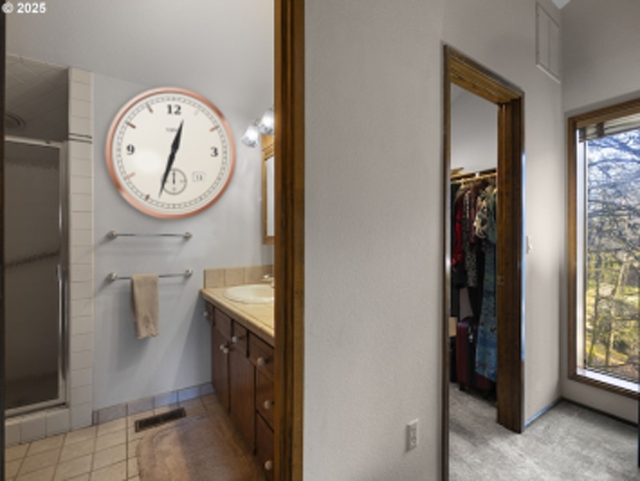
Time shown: {"hour": 12, "minute": 33}
